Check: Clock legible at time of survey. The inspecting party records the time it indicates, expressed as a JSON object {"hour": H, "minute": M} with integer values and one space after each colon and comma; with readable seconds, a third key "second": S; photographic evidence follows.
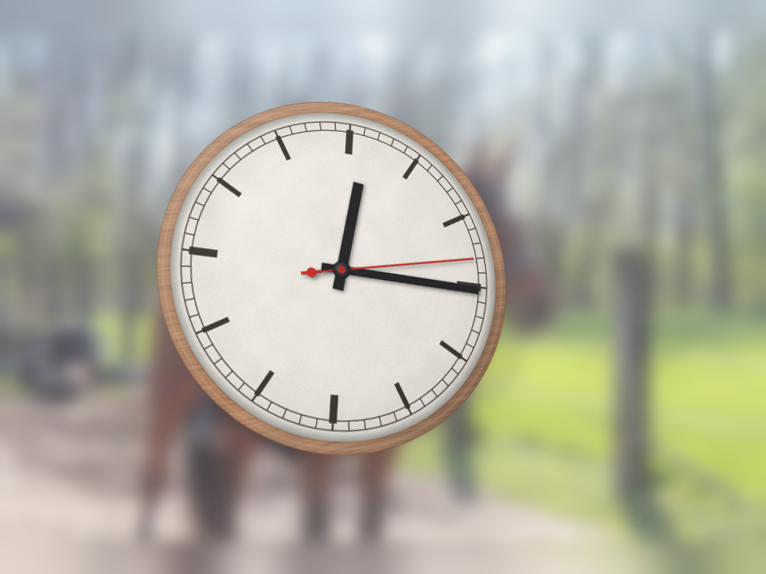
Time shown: {"hour": 12, "minute": 15, "second": 13}
